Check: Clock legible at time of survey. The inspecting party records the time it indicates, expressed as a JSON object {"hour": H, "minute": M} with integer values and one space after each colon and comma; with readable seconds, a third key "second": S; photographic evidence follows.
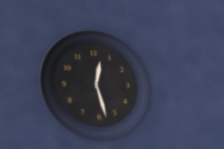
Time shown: {"hour": 12, "minute": 28}
